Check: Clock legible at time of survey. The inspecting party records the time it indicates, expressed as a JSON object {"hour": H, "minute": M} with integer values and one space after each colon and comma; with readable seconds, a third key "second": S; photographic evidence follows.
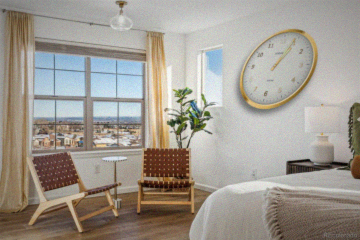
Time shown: {"hour": 1, "minute": 4}
